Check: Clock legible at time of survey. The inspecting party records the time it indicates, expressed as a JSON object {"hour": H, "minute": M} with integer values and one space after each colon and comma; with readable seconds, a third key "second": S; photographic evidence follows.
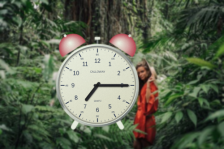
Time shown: {"hour": 7, "minute": 15}
